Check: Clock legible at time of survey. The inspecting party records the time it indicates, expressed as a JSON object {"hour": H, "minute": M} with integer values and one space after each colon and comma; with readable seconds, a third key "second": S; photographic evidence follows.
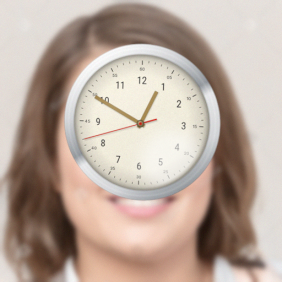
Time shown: {"hour": 12, "minute": 49, "second": 42}
